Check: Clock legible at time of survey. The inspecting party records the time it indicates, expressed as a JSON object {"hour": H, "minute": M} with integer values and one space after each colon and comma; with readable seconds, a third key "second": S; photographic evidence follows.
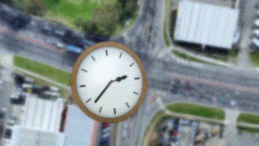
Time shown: {"hour": 2, "minute": 38}
